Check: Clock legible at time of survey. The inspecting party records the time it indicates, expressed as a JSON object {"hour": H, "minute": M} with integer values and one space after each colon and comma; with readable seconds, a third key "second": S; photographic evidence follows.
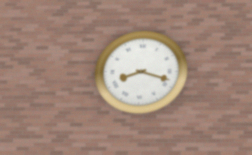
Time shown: {"hour": 8, "minute": 18}
